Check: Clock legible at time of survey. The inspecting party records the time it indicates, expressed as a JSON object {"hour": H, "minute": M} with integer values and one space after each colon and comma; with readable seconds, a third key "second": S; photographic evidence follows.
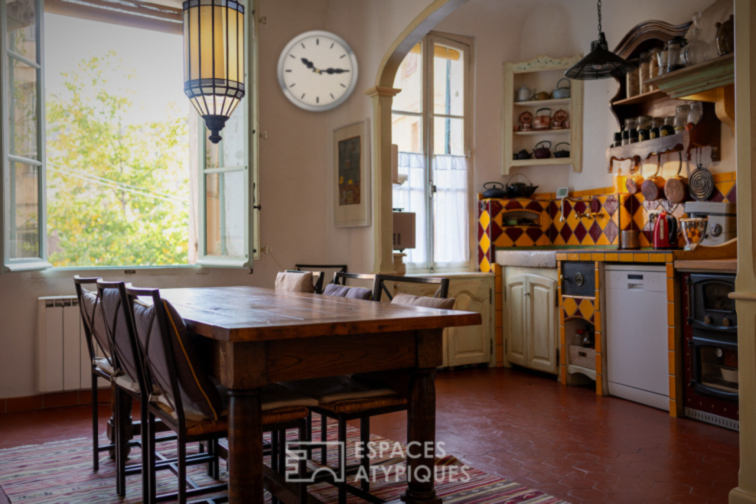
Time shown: {"hour": 10, "minute": 15}
